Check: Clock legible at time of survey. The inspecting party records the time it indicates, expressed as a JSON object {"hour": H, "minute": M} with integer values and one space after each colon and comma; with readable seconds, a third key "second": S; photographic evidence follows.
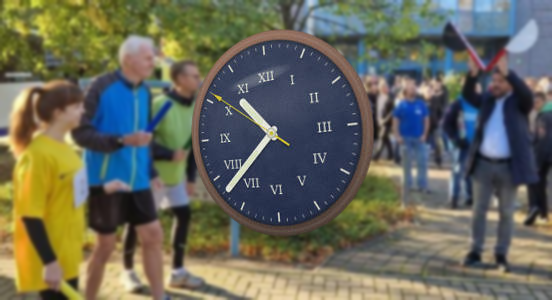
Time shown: {"hour": 10, "minute": 37, "second": 51}
